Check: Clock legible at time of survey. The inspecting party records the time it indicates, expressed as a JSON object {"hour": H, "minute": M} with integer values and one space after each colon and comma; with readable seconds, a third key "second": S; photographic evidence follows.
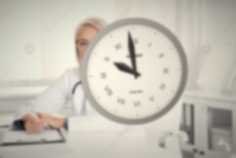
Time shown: {"hour": 9, "minute": 59}
